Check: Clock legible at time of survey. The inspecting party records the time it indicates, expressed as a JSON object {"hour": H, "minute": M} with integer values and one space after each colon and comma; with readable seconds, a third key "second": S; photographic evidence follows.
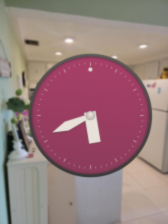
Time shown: {"hour": 5, "minute": 41}
